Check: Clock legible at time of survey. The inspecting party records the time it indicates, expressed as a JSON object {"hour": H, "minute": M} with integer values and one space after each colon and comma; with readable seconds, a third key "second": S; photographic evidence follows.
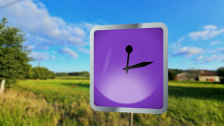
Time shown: {"hour": 12, "minute": 13}
